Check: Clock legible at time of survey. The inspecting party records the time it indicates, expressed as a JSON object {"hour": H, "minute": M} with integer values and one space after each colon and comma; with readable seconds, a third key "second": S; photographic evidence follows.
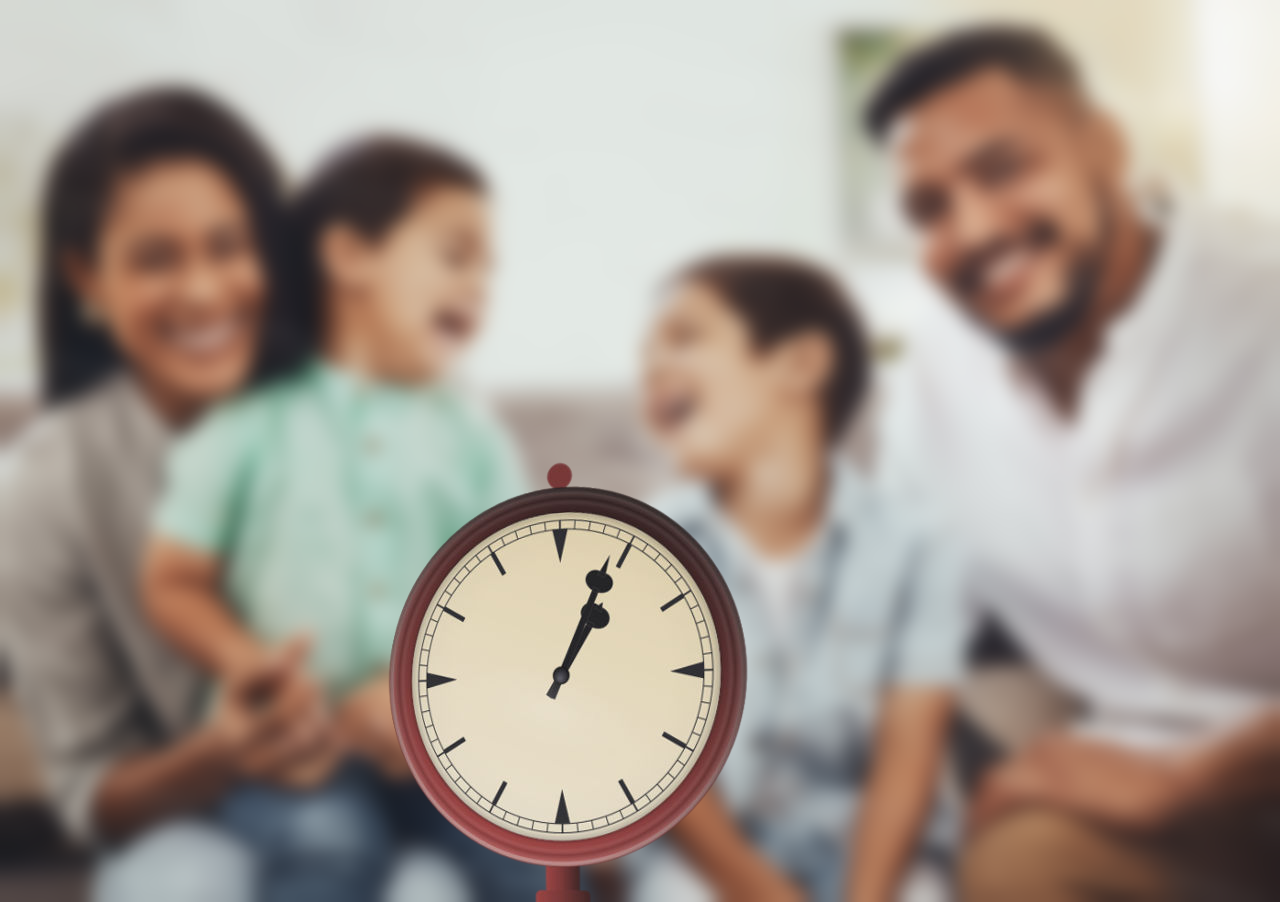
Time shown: {"hour": 1, "minute": 4}
